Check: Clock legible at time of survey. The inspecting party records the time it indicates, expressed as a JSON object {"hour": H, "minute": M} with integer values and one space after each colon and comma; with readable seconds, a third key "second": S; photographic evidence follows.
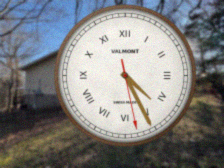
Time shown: {"hour": 4, "minute": 25, "second": 28}
